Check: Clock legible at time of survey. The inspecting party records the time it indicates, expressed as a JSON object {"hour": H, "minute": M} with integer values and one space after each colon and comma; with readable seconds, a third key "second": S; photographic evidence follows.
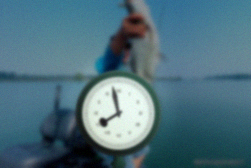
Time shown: {"hour": 7, "minute": 58}
